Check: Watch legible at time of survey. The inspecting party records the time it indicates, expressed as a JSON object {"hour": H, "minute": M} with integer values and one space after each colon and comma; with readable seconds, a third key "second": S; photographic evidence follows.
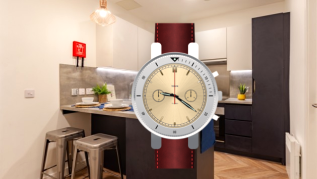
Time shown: {"hour": 9, "minute": 21}
